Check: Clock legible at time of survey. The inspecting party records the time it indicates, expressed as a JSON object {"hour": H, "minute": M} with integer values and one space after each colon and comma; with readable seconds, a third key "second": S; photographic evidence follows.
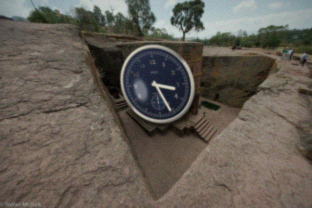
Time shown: {"hour": 3, "minute": 26}
